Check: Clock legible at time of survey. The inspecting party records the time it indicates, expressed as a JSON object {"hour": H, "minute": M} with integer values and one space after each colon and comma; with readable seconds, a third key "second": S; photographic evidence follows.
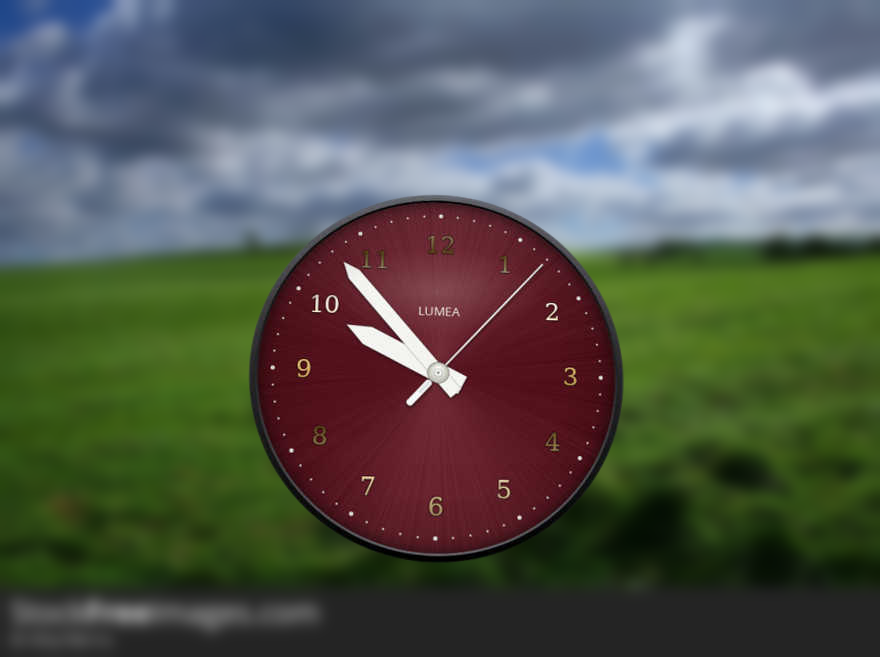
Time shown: {"hour": 9, "minute": 53, "second": 7}
